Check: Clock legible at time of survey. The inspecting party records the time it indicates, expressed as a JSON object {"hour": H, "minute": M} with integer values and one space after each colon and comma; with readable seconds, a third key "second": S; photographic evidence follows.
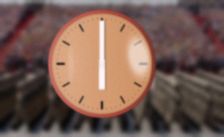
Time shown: {"hour": 6, "minute": 0}
